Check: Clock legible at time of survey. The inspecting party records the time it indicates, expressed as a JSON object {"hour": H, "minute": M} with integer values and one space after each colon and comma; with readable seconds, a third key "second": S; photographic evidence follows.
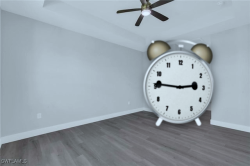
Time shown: {"hour": 2, "minute": 46}
